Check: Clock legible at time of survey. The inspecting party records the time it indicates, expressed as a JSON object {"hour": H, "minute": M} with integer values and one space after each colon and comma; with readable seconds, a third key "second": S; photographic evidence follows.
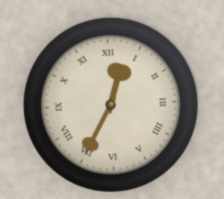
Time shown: {"hour": 12, "minute": 35}
